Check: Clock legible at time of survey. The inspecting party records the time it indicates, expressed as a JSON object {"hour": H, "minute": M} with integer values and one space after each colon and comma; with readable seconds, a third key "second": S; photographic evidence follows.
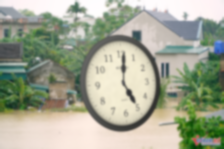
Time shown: {"hour": 5, "minute": 1}
